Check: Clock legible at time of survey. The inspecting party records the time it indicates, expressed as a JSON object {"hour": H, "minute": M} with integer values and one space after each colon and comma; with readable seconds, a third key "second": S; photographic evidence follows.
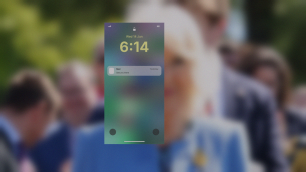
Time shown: {"hour": 6, "minute": 14}
